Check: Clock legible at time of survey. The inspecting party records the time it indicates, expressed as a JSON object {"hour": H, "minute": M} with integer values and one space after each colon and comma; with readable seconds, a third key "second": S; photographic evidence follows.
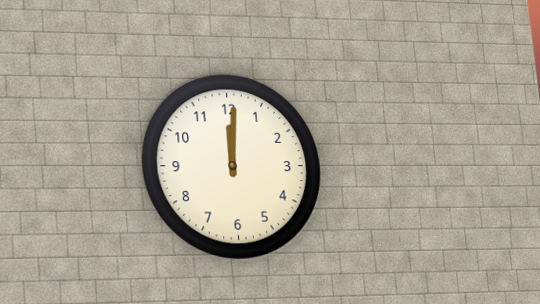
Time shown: {"hour": 12, "minute": 1}
